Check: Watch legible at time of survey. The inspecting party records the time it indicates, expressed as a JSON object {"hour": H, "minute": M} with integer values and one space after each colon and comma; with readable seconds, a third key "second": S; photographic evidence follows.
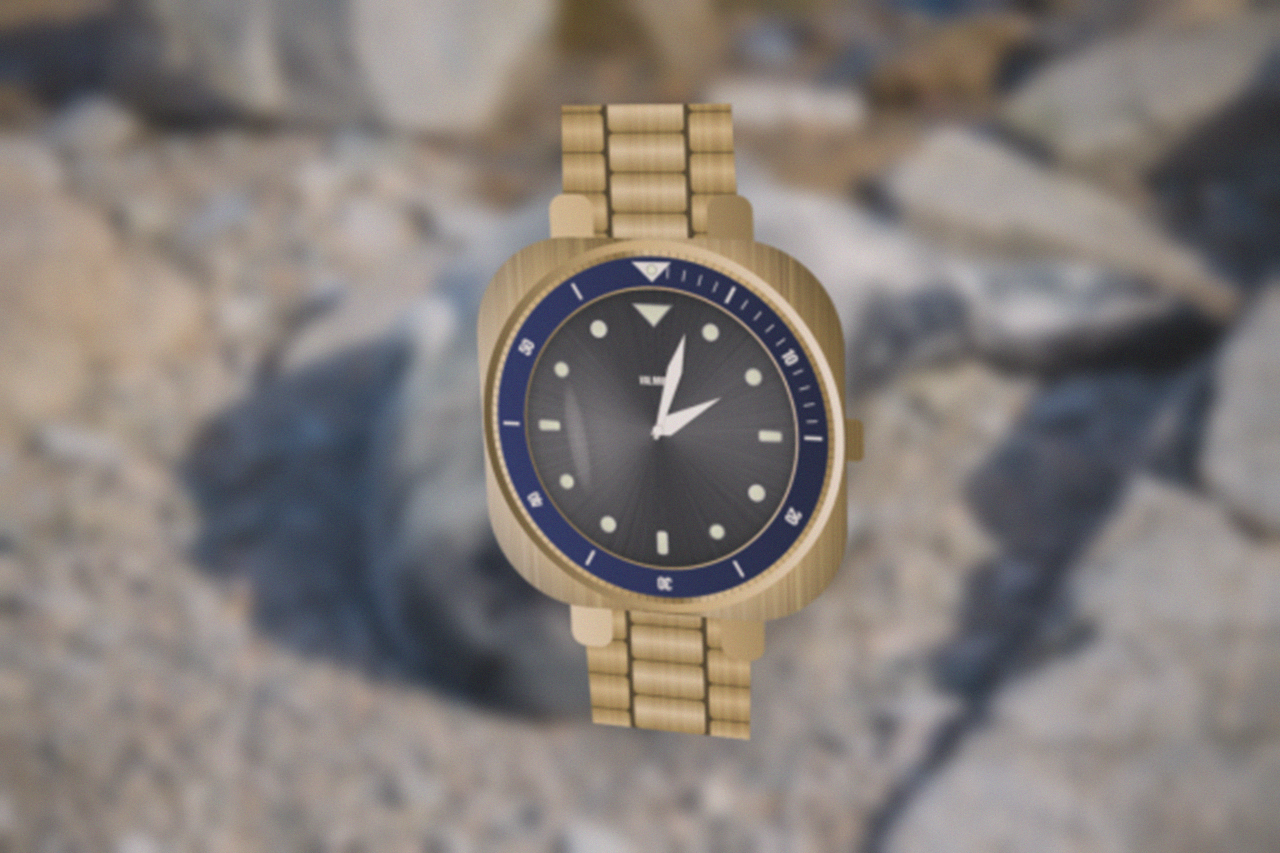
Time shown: {"hour": 2, "minute": 3}
